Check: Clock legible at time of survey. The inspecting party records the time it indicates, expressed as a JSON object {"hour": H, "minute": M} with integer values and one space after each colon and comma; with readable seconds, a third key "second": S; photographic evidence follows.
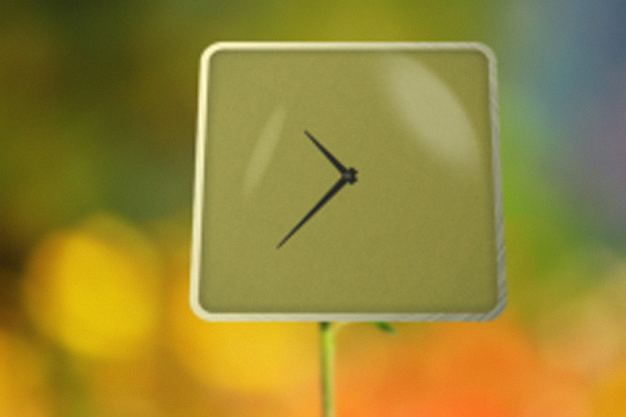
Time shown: {"hour": 10, "minute": 37}
